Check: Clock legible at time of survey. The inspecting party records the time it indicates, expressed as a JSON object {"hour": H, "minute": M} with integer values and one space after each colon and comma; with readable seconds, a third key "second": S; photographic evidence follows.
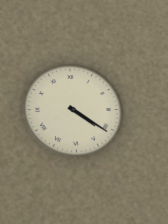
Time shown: {"hour": 4, "minute": 21}
